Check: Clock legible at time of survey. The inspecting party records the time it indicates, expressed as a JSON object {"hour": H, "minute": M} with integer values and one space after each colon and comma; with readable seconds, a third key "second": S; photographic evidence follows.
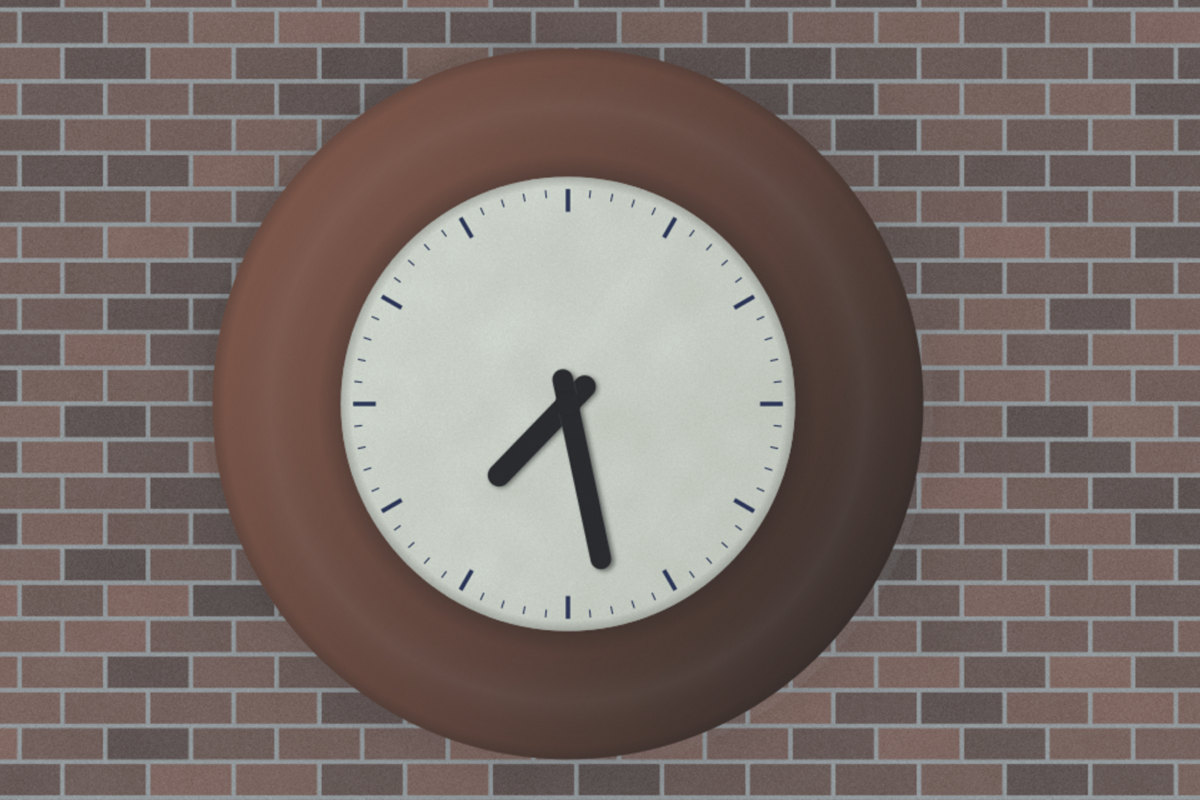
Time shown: {"hour": 7, "minute": 28}
